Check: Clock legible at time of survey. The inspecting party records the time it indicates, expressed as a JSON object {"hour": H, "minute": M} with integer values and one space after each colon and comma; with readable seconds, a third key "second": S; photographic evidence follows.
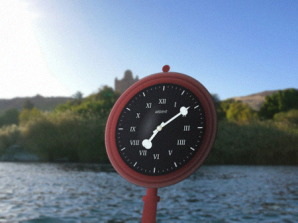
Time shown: {"hour": 7, "minute": 9}
